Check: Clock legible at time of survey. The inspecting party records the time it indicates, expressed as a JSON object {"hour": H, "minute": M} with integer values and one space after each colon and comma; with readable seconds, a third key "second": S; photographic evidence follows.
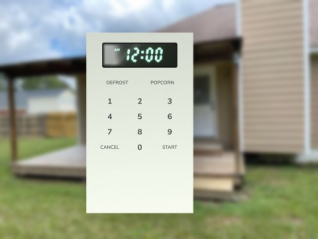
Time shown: {"hour": 12, "minute": 0}
